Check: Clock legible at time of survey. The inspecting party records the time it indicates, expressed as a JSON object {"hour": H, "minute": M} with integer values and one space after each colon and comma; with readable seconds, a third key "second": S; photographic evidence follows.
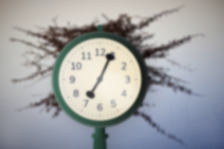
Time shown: {"hour": 7, "minute": 4}
